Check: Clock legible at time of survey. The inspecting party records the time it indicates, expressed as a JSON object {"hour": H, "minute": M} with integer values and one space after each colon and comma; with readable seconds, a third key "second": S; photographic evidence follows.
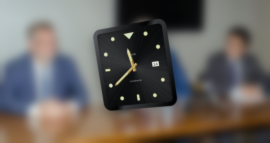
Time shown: {"hour": 11, "minute": 39}
